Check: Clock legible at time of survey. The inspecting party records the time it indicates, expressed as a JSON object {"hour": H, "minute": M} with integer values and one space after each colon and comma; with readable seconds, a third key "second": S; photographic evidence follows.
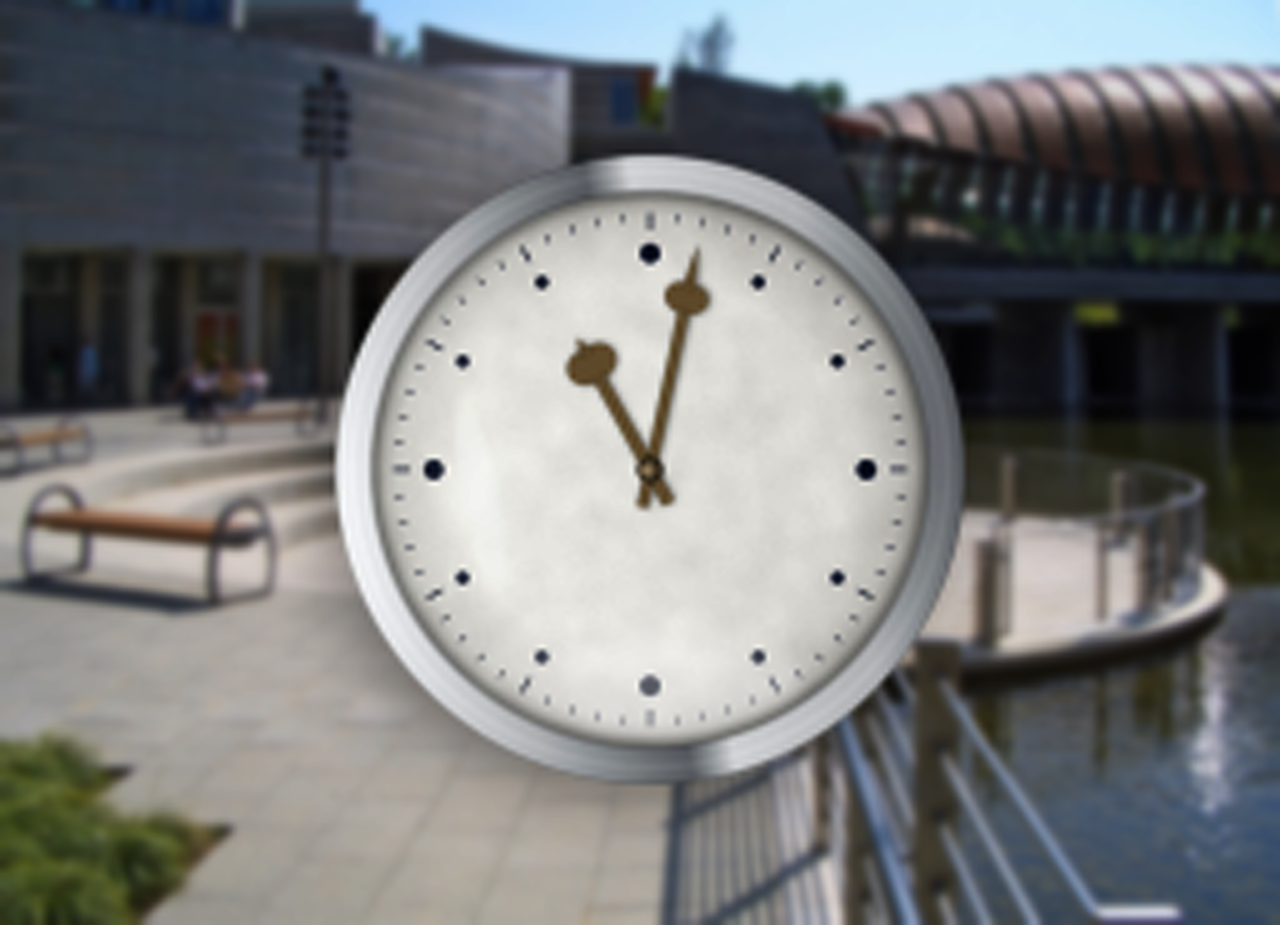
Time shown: {"hour": 11, "minute": 2}
